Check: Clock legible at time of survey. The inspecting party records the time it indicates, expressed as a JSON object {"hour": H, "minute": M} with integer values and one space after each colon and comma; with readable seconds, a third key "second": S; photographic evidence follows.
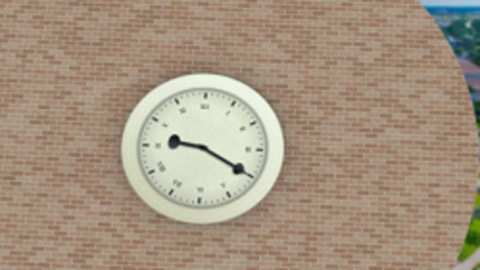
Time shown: {"hour": 9, "minute": 20}
